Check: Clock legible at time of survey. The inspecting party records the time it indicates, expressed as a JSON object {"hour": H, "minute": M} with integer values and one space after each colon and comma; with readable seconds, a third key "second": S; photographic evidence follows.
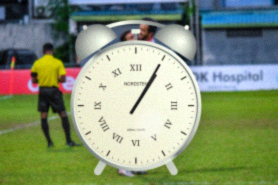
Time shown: {"hour": 1, "minute": 5}
